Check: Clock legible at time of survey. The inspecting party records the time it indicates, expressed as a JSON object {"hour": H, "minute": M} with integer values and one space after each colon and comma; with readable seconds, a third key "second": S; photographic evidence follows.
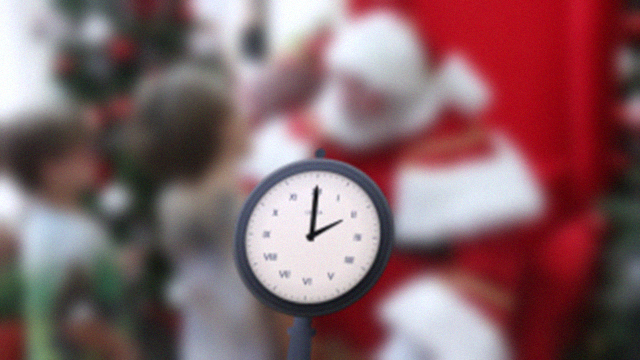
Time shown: {"hour": 2, "minute": 0}
